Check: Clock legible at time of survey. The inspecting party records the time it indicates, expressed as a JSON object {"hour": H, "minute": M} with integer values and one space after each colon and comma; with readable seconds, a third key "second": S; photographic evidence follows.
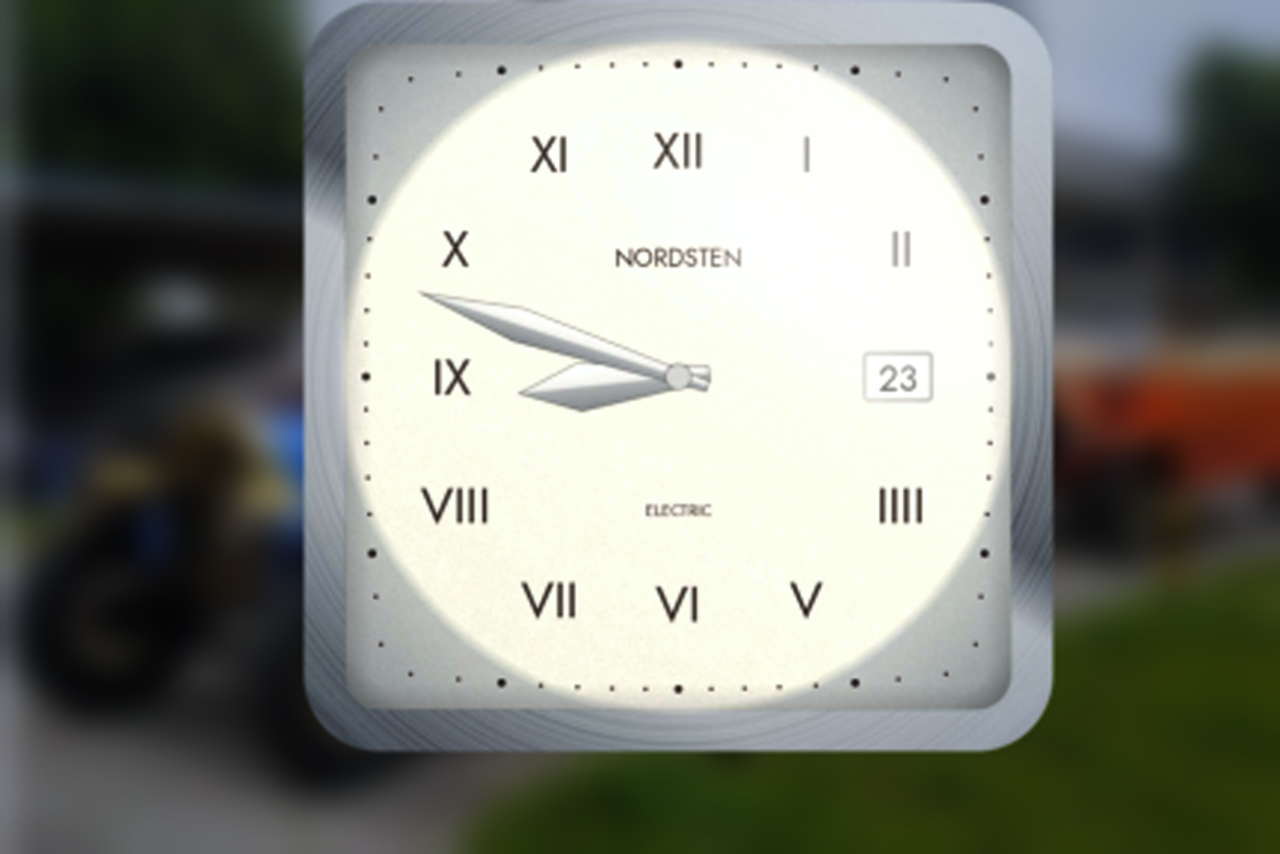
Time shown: {"hour": 8, "minute": 48}
